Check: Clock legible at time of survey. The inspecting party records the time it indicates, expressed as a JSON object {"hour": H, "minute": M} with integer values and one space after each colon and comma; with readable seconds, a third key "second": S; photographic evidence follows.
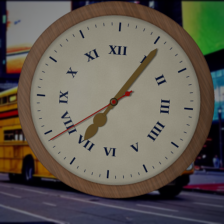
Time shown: {"hour": 7, "minute": 5, "second": 39}
